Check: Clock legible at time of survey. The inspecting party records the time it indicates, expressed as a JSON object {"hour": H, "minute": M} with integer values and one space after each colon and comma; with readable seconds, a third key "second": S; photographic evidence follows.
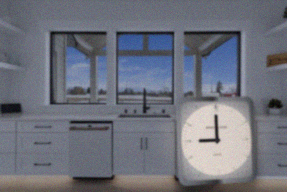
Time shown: {"hour": 9, "minute": 0}
